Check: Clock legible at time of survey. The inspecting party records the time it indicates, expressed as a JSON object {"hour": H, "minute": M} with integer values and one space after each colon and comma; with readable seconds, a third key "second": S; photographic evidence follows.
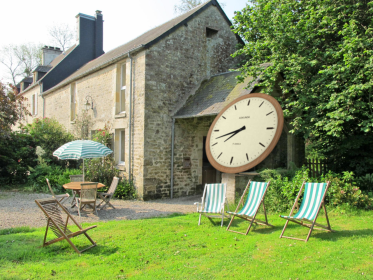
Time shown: {"hour": 7, "minute": 42}
